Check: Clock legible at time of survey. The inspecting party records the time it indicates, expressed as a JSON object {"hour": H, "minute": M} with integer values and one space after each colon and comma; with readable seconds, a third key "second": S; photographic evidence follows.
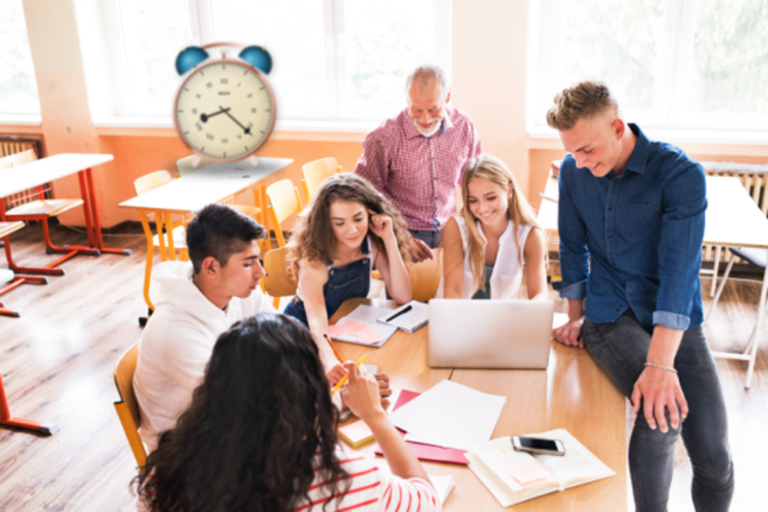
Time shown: {"hour": 8, "minute": 22}
